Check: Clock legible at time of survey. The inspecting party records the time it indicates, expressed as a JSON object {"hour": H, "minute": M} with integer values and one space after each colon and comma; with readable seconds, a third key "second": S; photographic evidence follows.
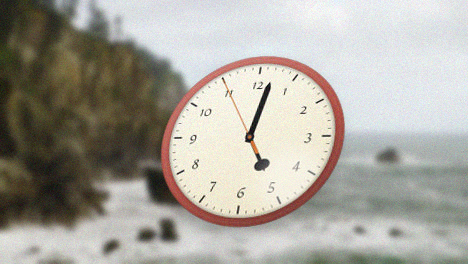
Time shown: {"hour": 5, "minute": 1, "second": 55}
